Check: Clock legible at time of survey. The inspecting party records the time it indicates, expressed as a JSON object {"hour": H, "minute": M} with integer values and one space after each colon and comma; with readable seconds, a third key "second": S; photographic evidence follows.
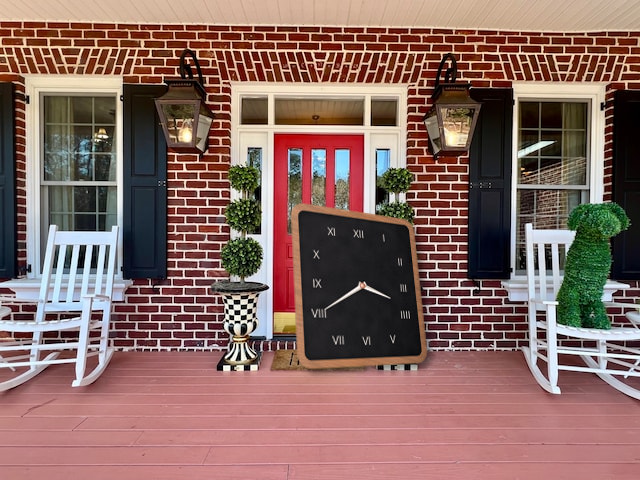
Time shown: {"hour": 3, "minute": 40}
